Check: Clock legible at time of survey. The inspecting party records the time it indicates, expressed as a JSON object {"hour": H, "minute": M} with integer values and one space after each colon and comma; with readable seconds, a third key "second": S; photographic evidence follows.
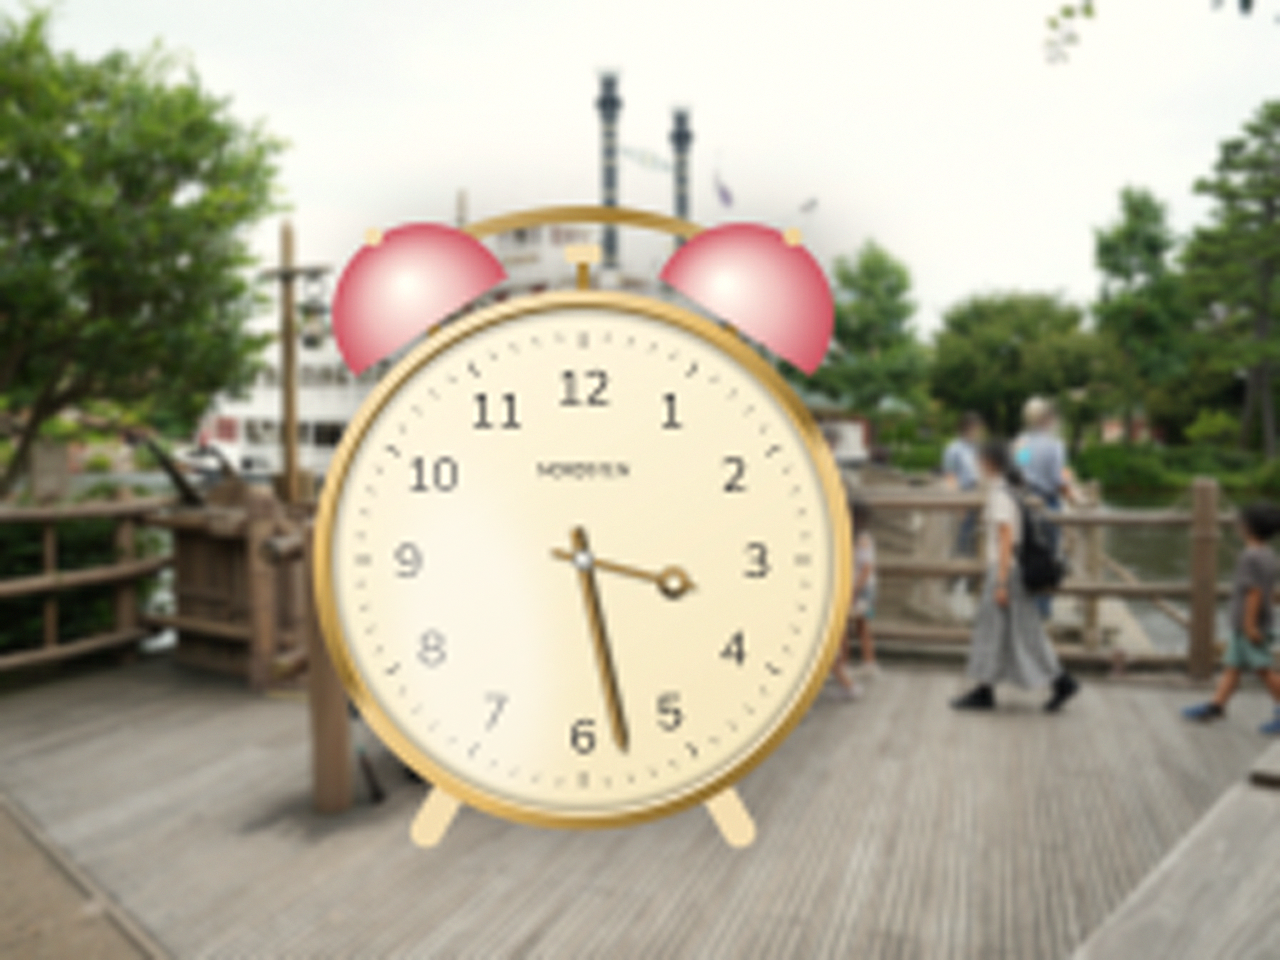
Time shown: {"hour": 3, "minute": 28}
